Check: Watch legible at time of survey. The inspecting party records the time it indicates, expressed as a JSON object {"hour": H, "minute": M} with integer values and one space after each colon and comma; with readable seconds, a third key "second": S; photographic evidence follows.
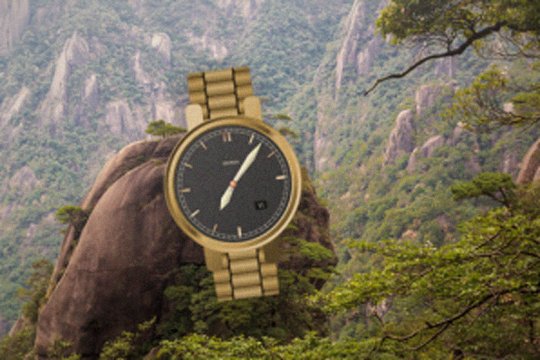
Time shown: {"hour": 7, "minute": 7}
